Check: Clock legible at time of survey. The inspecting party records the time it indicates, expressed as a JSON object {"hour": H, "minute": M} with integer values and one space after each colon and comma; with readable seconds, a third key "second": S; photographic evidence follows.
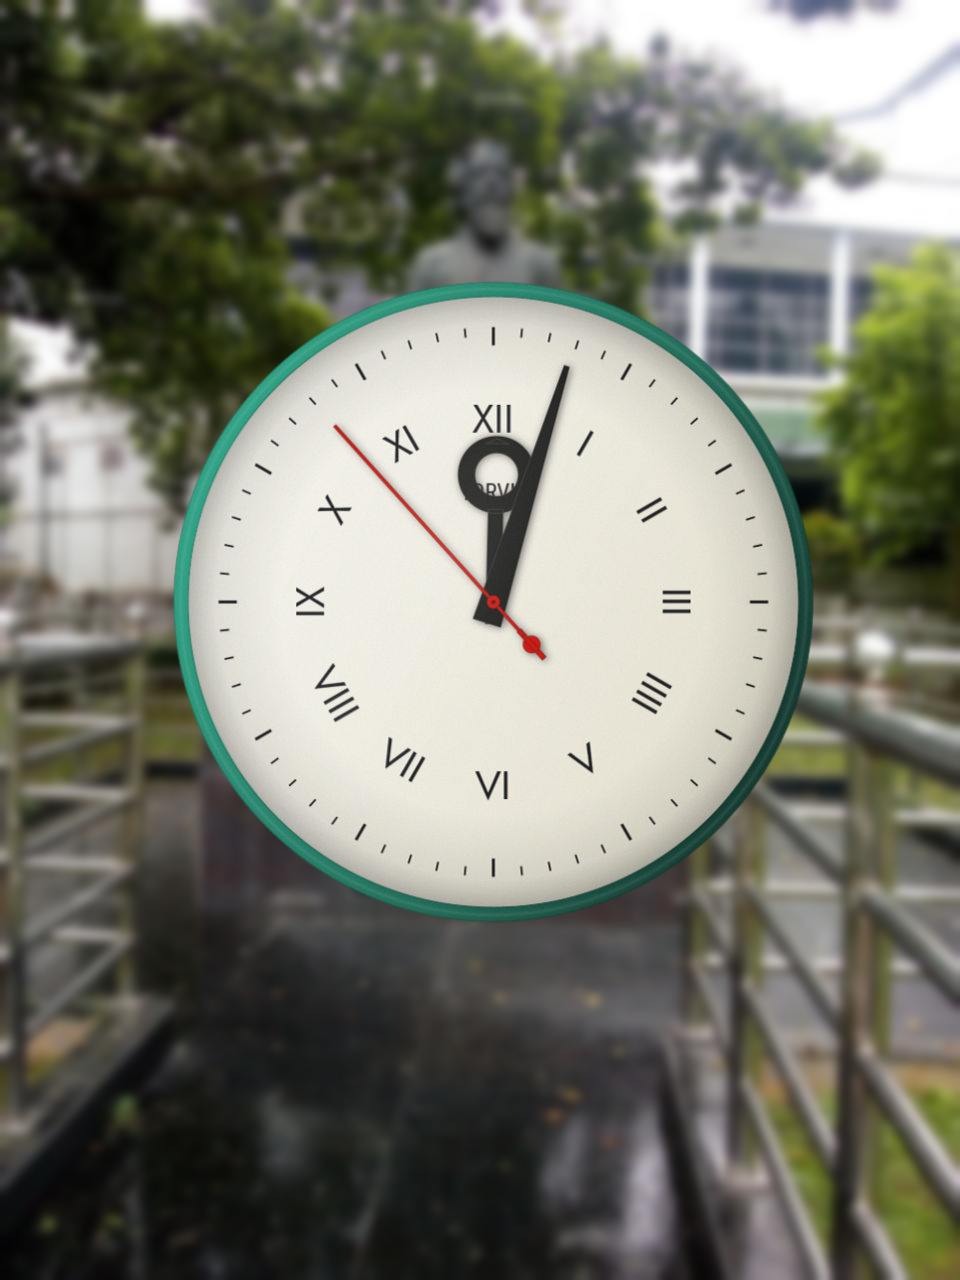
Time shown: {"hour": 12, "minute": 2, "second": 53}
